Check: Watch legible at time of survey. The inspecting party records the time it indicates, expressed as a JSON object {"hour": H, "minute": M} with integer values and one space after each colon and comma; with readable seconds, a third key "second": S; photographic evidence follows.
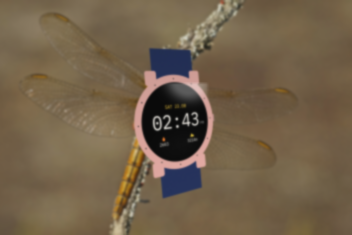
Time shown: {"hour": 2, "minute": 43}
